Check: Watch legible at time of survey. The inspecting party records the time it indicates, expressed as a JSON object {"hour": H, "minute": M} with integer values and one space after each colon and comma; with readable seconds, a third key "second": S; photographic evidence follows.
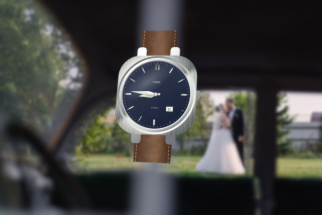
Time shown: {"hour": 8, "minute": 46}
